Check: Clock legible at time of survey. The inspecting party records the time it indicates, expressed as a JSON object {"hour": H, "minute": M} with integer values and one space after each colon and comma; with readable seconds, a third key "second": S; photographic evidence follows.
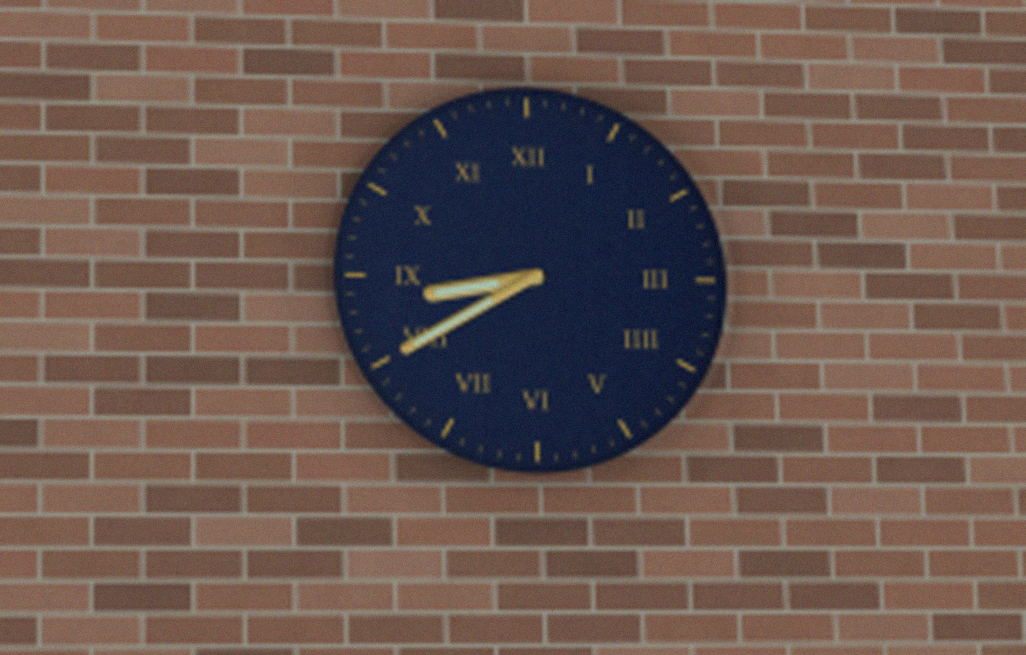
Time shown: {"hour": 8, "minute": 40}
